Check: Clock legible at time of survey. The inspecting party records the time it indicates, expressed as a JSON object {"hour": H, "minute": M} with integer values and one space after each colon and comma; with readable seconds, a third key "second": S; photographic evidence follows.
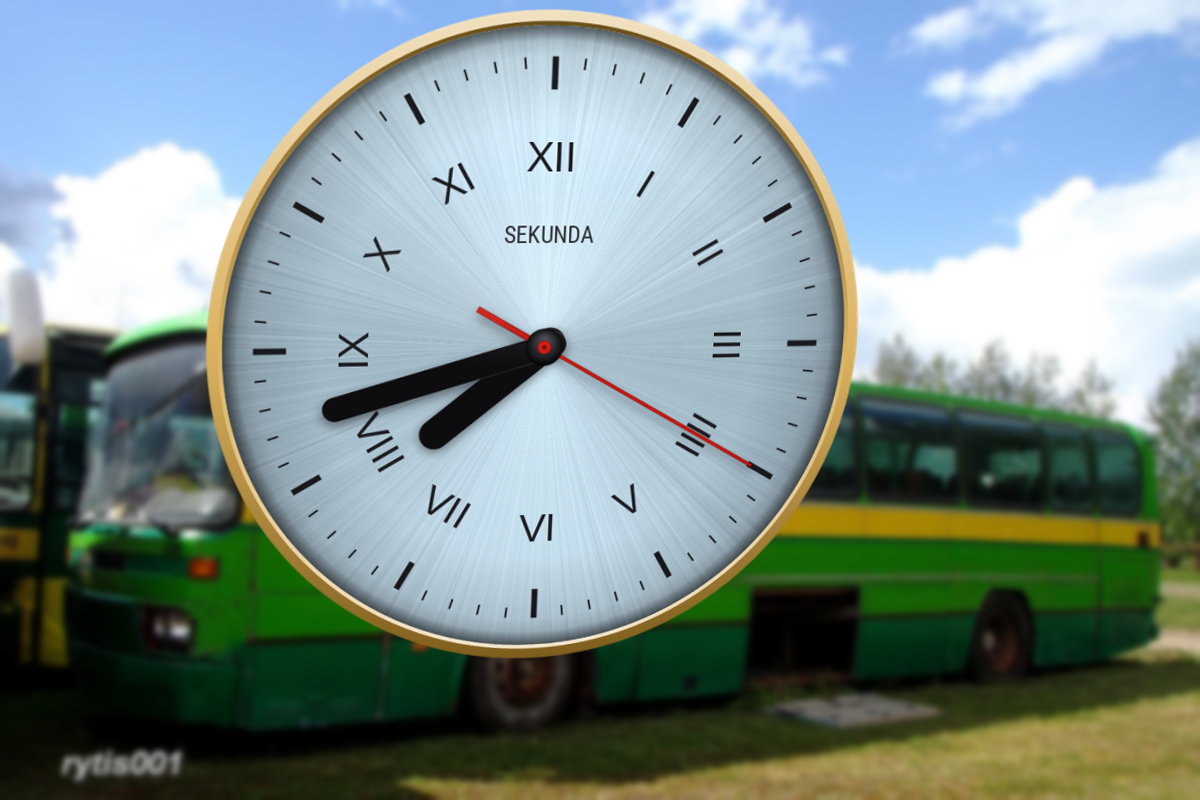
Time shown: {"hour": 7, "minute": 42, "second": 20}
